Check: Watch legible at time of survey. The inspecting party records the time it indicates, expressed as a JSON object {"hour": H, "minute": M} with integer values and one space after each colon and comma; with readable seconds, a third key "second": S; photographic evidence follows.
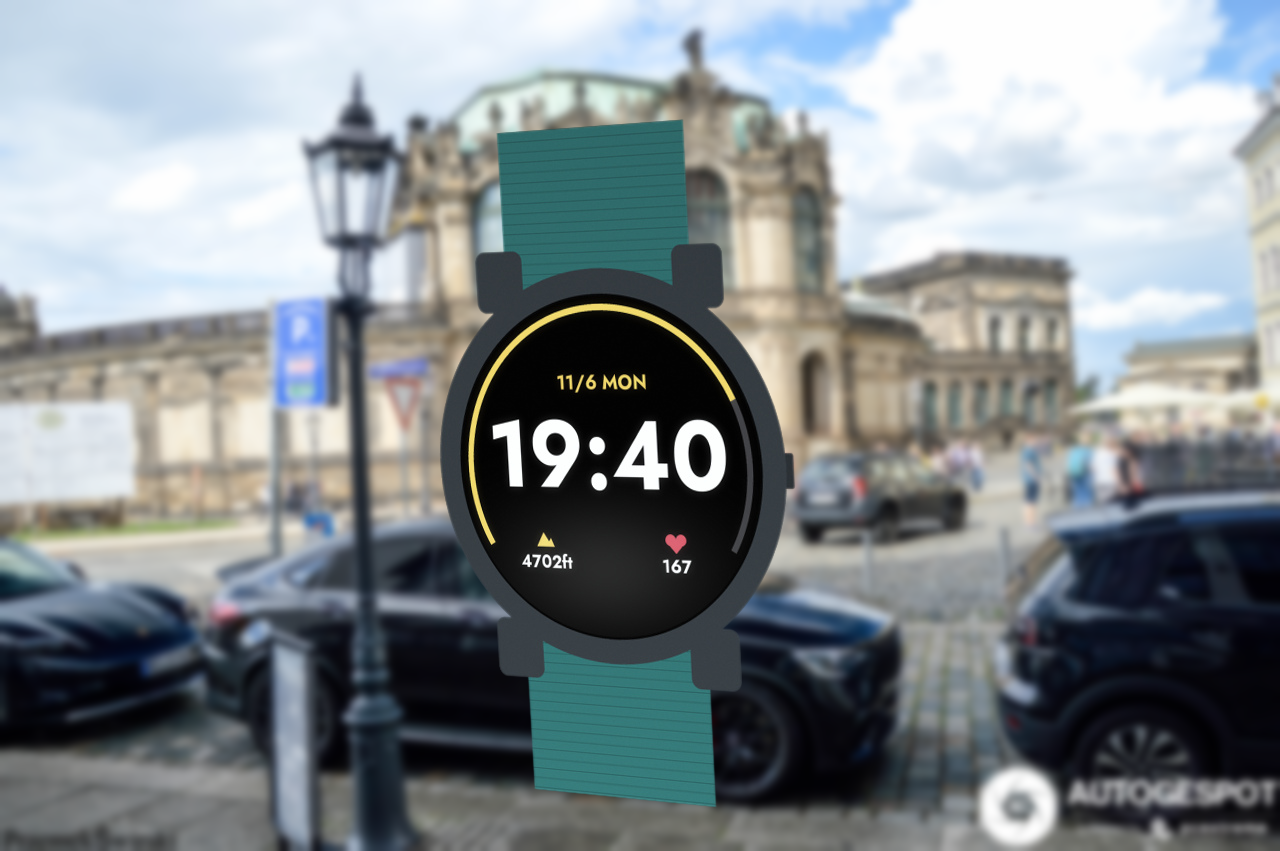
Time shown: {"hour": 19, "minute": 40}
